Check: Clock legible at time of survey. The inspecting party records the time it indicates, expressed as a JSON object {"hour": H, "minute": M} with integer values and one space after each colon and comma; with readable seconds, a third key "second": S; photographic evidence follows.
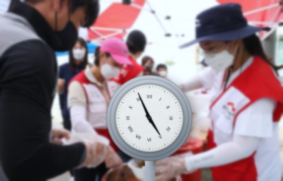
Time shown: {"hour": 4, "minute": 56}
